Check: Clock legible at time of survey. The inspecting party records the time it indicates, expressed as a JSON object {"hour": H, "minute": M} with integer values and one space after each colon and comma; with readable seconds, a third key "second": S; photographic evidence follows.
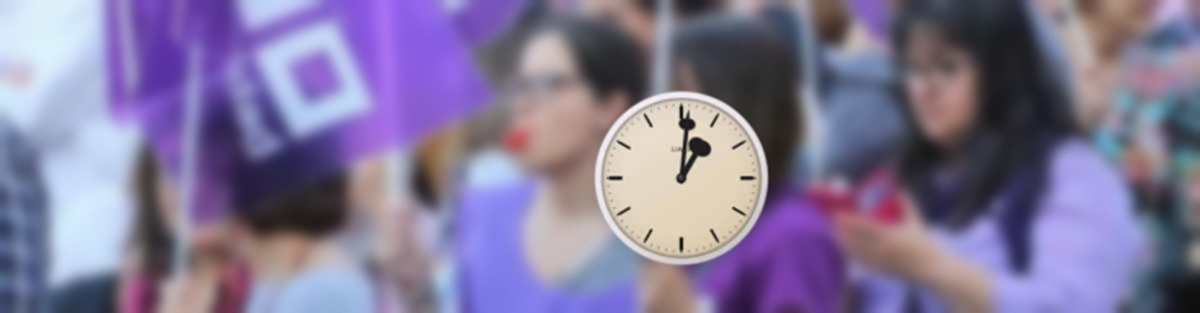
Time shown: {"hour": 1, "minute": 1}
